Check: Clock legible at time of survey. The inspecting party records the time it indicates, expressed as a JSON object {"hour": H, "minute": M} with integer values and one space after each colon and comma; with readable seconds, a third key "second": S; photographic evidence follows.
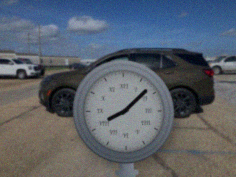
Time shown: {"hour": 8, "minute": 8}
